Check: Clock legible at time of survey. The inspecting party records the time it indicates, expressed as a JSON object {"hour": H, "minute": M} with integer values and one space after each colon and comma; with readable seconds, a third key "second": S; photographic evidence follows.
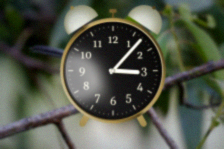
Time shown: {"hour": 3, "minute": 7}
